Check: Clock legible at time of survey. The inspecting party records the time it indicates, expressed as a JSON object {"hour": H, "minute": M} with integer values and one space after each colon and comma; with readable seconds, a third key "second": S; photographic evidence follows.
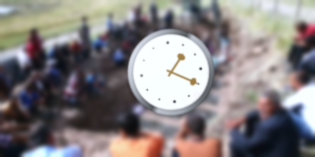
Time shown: {"hour": 1, "minute": 20}
